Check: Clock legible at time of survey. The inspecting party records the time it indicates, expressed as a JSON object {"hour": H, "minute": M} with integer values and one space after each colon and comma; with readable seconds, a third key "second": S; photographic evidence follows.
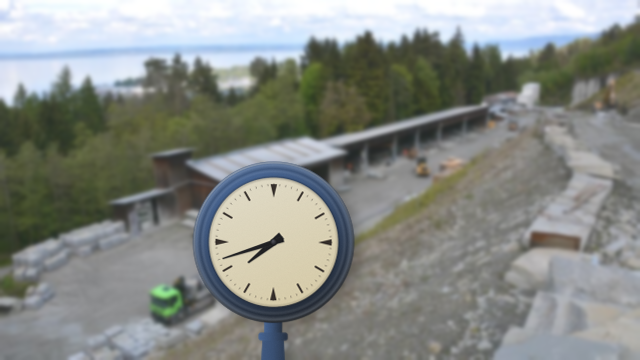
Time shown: {"hour": 7, "minute": 42}
